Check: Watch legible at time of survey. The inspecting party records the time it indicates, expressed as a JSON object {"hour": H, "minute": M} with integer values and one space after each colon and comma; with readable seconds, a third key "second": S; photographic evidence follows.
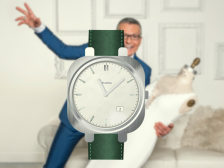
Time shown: {"hour": 11, "minute": 8}
